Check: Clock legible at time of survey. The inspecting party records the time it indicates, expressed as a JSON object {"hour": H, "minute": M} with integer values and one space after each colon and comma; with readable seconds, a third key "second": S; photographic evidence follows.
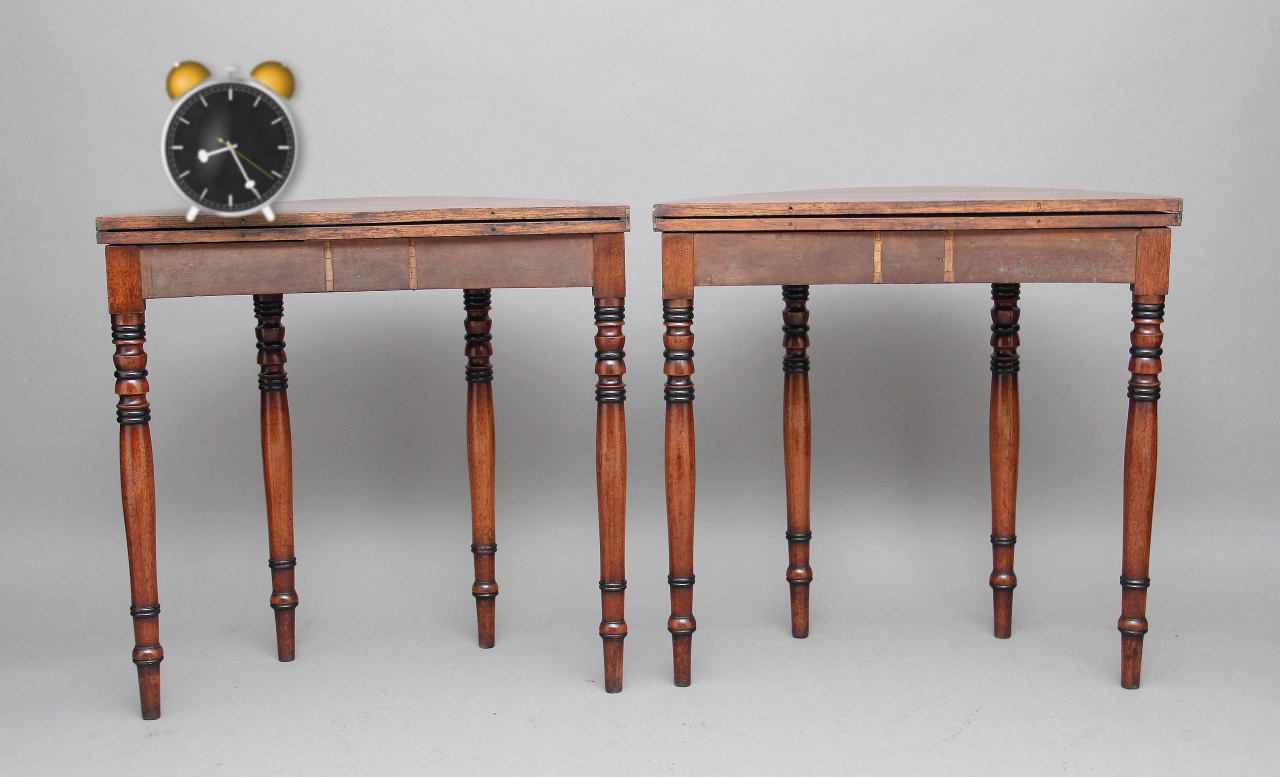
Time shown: {"hour": 8, "minute": 25, "second": 21}
